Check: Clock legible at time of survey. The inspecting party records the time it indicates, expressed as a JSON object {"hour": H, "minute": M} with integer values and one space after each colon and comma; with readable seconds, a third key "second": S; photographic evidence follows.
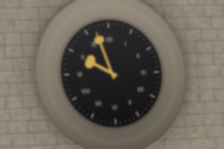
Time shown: {"hour": 9, "minute": 57}
